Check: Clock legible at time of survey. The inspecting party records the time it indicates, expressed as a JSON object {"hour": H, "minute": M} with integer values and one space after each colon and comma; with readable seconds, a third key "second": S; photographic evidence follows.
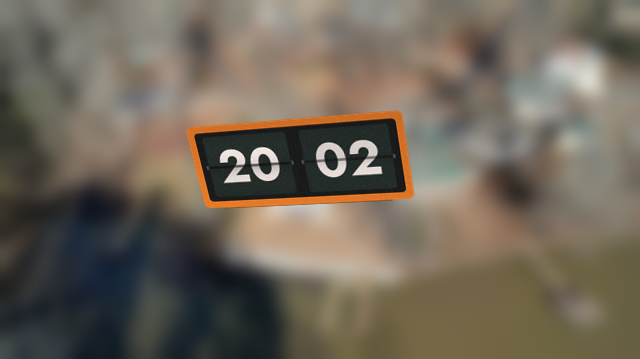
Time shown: {"hour": 20, "minute": 2}
